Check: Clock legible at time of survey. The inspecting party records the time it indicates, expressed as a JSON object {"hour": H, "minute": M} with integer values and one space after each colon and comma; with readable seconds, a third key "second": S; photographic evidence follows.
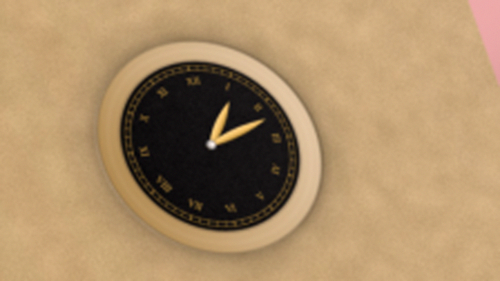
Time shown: {"hour": 1, "minute": 12}
